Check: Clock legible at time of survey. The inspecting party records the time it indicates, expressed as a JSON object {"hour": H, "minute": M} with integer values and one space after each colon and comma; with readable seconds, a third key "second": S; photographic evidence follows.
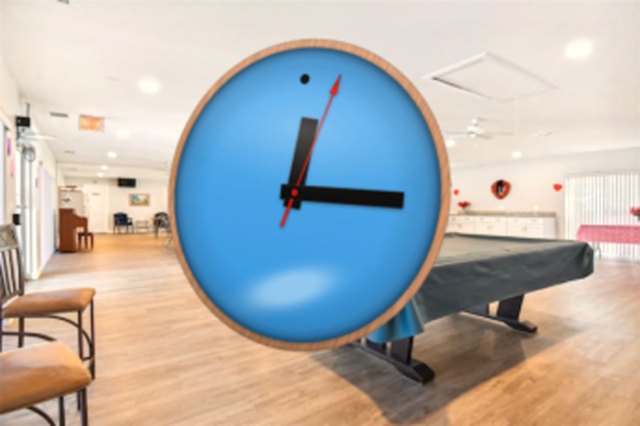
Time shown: {"hour": 12, "minute": 15, "second": 3}
